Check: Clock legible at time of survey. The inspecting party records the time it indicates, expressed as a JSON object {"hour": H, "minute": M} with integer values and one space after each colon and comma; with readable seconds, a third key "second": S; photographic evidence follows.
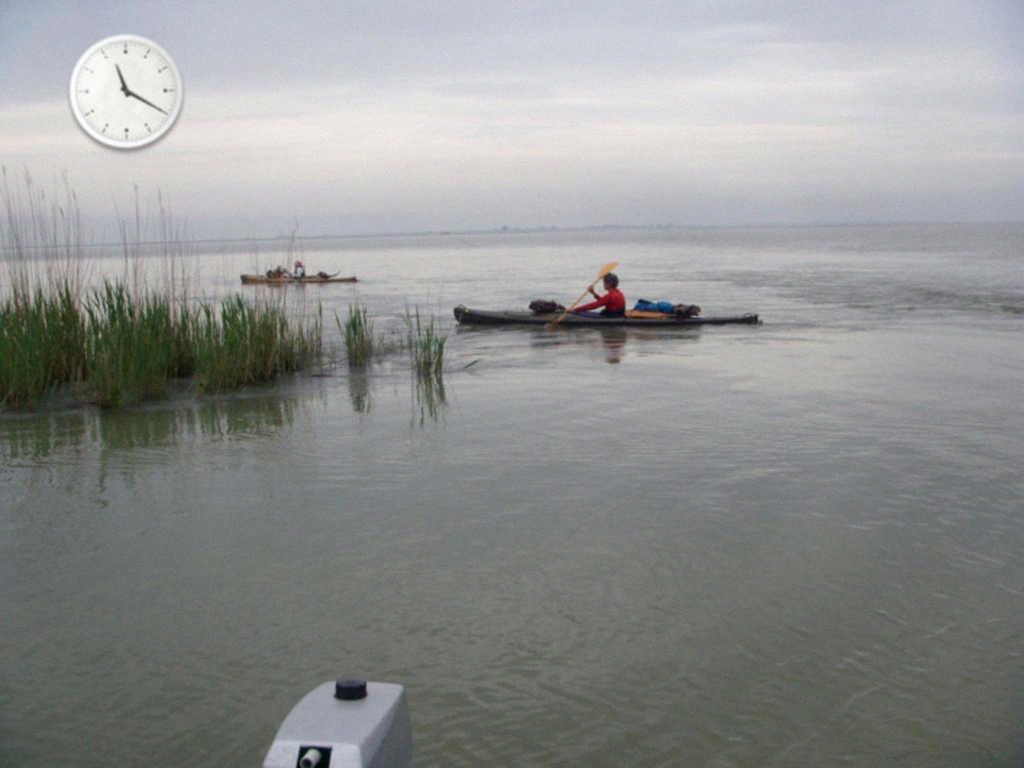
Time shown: {"hour": 11, "minute": 20}
